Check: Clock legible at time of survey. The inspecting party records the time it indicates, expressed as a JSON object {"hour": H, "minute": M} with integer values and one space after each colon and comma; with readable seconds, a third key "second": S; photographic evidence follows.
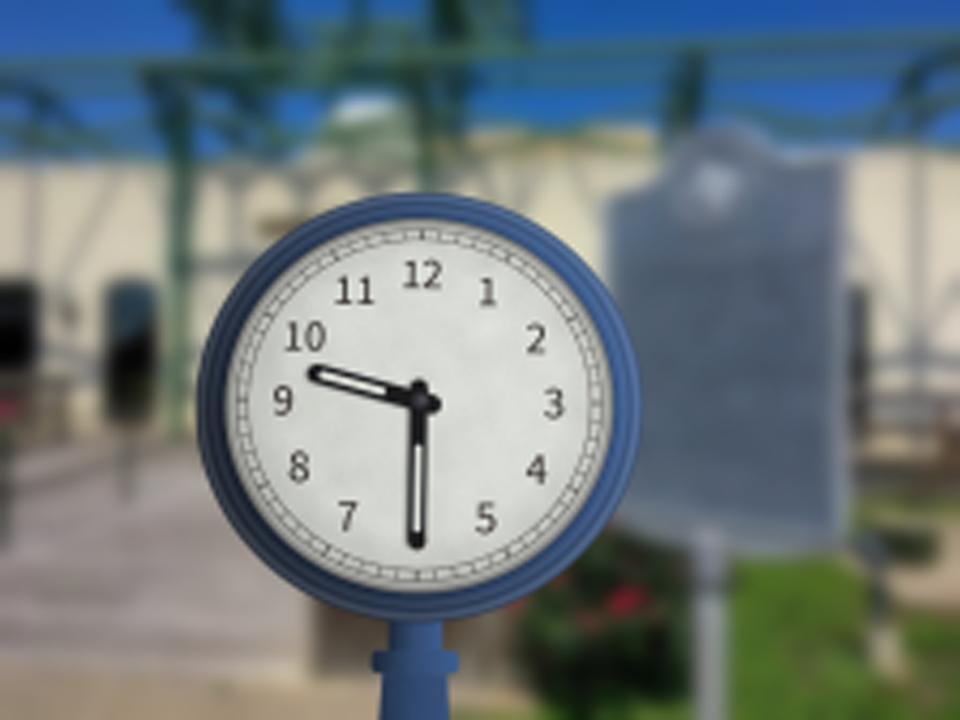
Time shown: {"hour": 9, "minute": 30}
